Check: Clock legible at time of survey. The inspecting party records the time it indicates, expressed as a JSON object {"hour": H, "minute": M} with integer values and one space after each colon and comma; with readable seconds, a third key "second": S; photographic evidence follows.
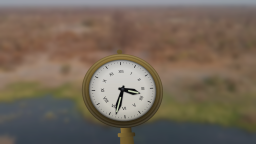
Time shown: {"hour": 3, "minute": 33}
